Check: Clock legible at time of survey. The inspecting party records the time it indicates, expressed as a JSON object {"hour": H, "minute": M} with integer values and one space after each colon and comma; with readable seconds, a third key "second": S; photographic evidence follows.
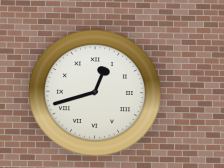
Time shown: {"hour": 12, "minute": 42}
